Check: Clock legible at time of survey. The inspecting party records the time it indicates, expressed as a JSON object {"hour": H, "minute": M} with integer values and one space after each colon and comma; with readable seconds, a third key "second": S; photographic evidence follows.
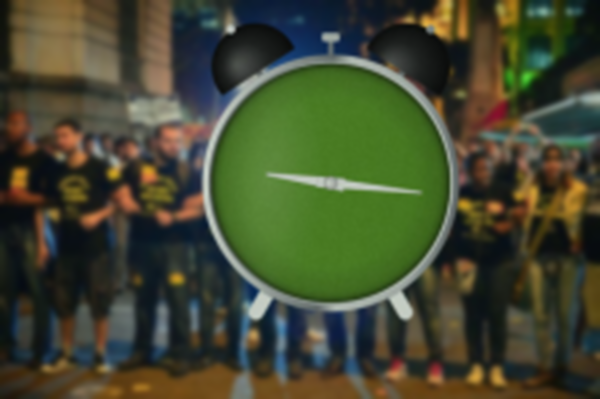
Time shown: {"hour": 9, "minute": 16}
